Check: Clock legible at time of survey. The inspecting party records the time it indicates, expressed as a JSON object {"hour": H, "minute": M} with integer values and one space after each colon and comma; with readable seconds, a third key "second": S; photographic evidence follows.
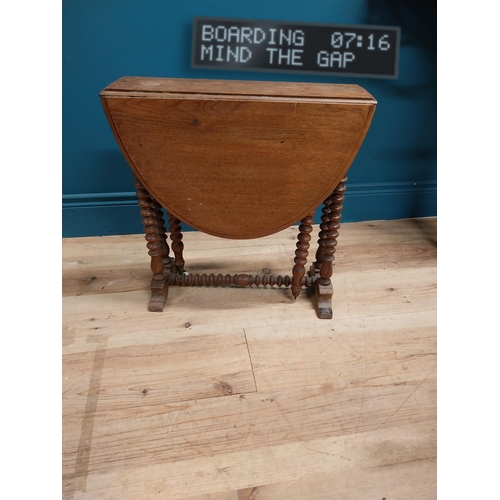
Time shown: {"hour": 7, "minute": 16}
